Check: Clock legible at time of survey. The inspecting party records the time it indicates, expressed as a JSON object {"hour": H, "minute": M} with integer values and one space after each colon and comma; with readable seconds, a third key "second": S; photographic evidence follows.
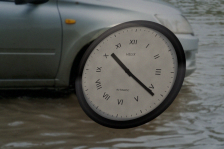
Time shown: {"hour": 10, "minute": 21}
